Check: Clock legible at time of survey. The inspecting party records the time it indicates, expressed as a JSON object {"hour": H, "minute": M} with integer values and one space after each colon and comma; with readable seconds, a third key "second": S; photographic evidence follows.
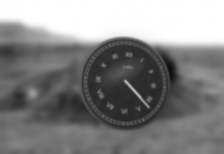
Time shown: {"hour": 4, "minute": 22}
